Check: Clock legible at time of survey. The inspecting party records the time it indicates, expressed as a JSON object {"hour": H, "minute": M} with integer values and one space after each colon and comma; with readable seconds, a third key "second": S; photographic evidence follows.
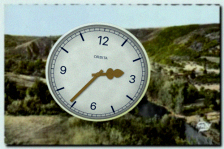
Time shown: {"hour": 2, "minute": 36}
